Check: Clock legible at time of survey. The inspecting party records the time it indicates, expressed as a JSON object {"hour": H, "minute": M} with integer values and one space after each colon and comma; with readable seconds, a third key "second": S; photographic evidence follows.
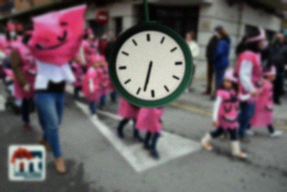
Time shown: {"hour": 6, "minute": 33}
